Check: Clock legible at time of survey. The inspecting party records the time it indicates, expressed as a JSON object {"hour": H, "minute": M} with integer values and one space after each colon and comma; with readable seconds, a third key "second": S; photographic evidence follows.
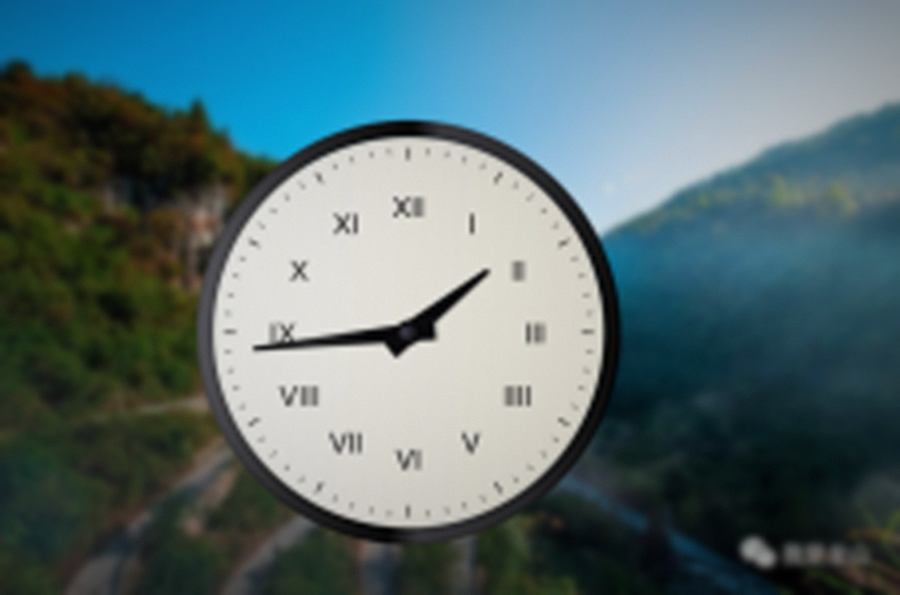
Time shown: {"hour": 1, "minute": 44}
